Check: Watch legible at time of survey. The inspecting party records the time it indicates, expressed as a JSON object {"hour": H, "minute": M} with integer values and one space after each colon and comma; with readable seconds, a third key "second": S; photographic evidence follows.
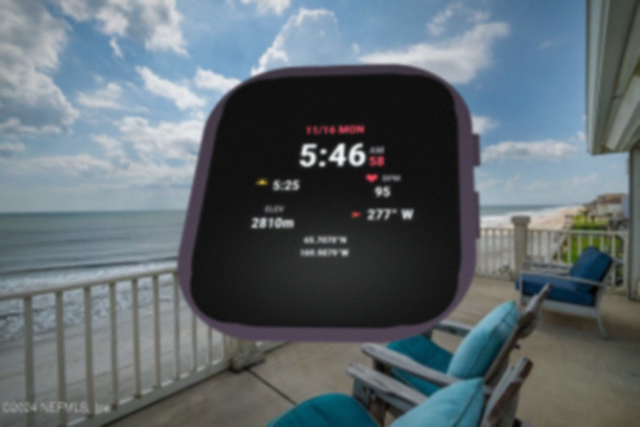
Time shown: {"hour": 5, "minute": 46}
